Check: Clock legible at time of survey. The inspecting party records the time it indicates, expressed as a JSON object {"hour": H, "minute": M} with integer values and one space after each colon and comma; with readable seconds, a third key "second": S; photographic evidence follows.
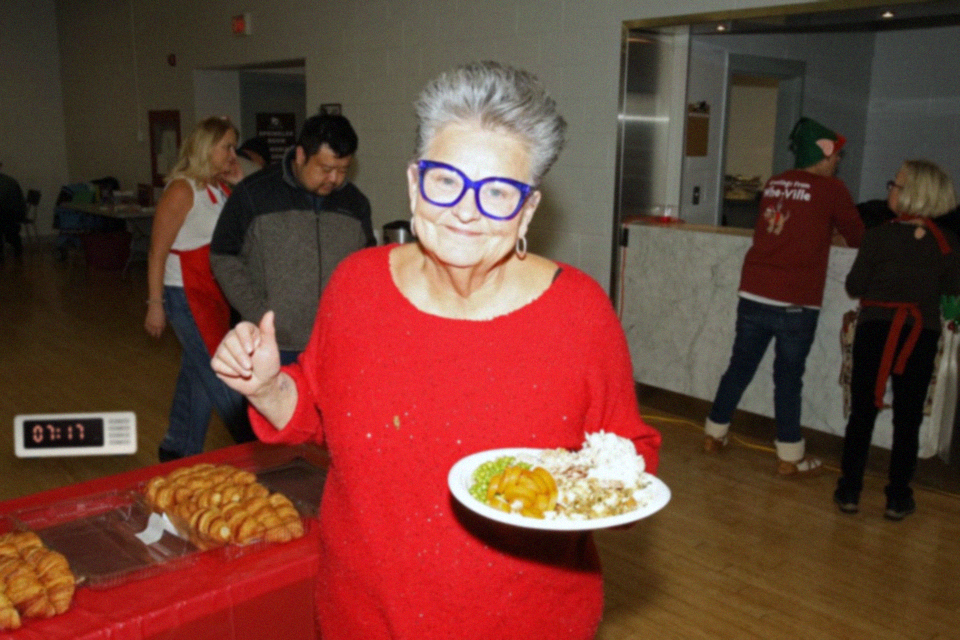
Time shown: {"hour": 7, "minute": 17}
